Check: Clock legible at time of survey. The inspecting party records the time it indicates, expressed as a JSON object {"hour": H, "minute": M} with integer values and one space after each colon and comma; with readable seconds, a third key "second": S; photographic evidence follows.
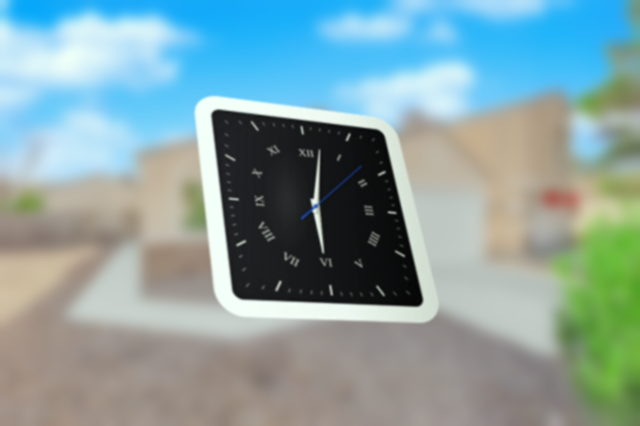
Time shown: {"hour": 6, "minute": 2, "second": 8}
